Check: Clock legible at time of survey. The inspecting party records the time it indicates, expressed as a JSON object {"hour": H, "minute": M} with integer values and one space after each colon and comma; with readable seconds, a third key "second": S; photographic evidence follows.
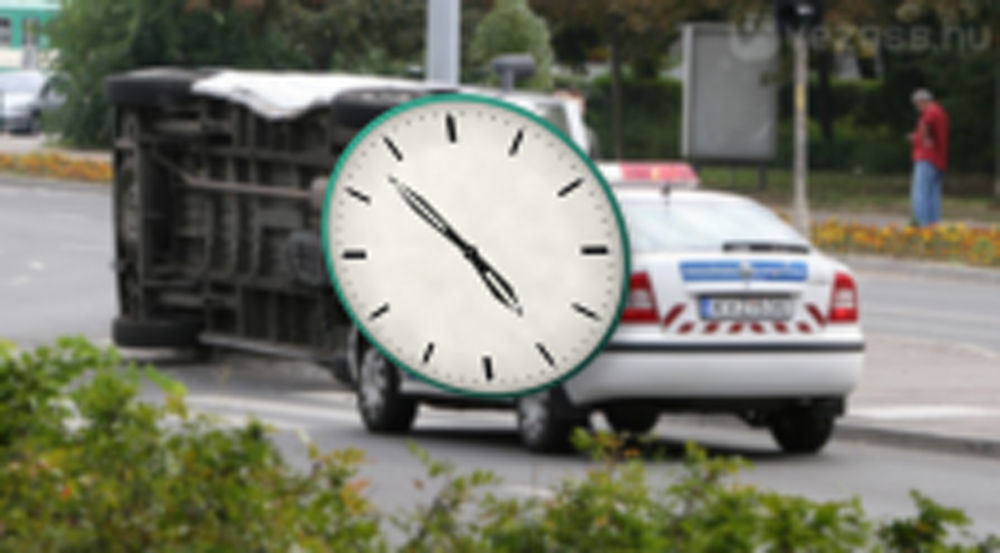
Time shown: {"hour": 4, "minute": 53}
